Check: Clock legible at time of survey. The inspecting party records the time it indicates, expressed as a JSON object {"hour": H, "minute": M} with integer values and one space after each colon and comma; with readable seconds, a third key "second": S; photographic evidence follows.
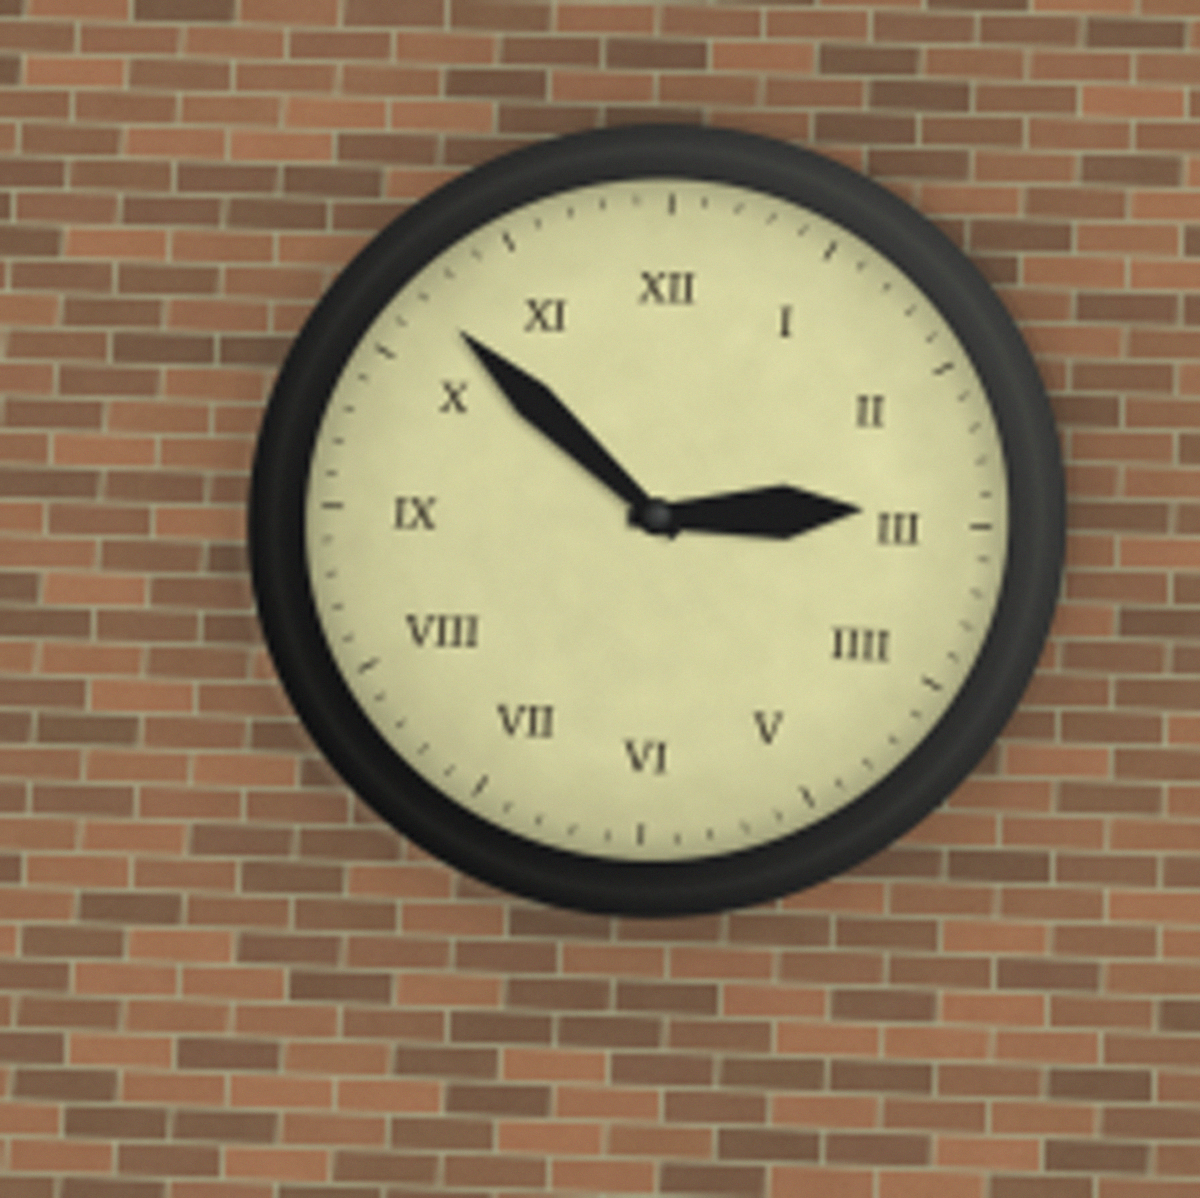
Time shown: {"hour": 2, "minute": 52}
